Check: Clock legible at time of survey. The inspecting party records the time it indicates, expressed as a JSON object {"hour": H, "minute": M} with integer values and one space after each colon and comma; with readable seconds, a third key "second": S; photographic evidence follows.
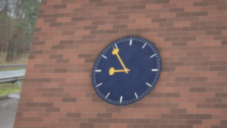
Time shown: {"hour": 8, "minute": 54}
